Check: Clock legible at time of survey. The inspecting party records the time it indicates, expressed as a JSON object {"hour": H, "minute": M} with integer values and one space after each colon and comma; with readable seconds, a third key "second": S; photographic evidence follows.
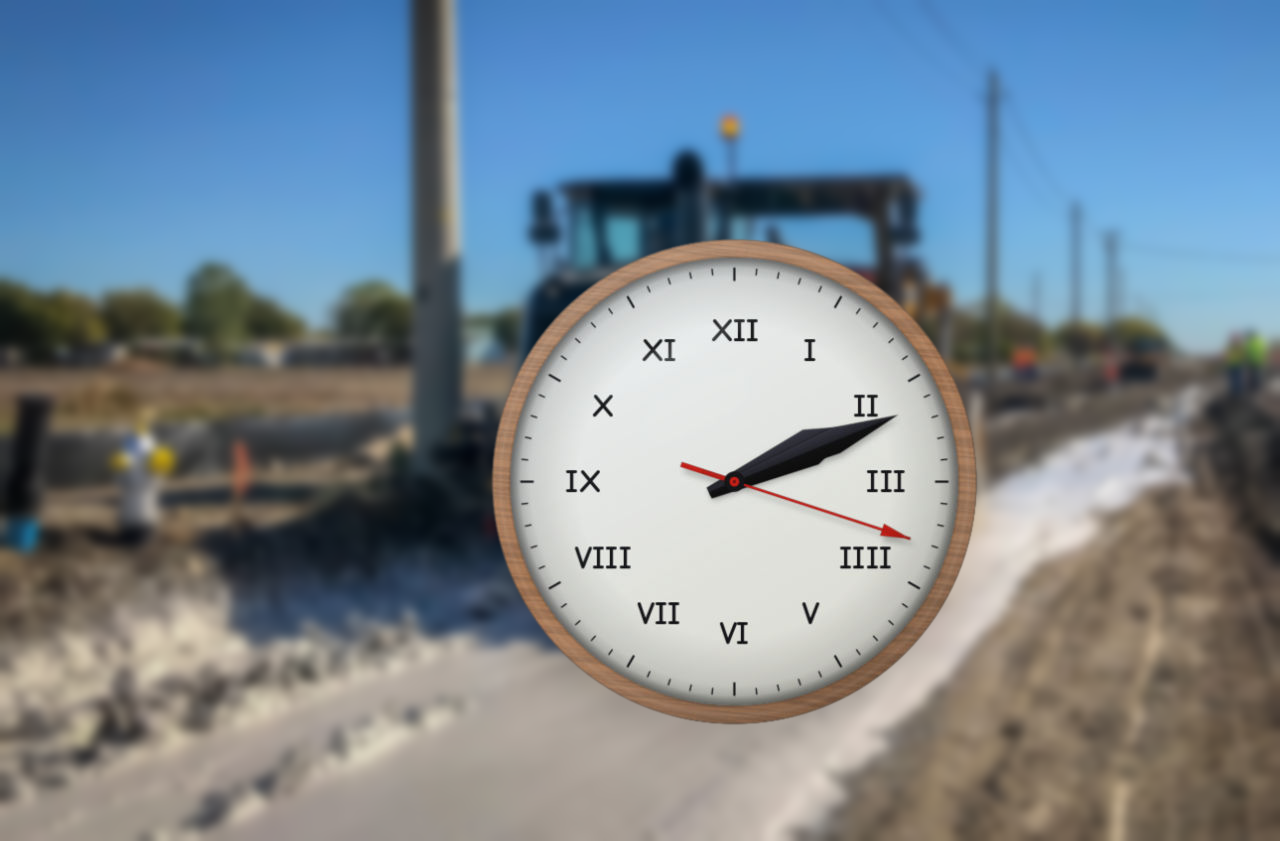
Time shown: {"hour": 2, "minute": 11, "second": 18}
